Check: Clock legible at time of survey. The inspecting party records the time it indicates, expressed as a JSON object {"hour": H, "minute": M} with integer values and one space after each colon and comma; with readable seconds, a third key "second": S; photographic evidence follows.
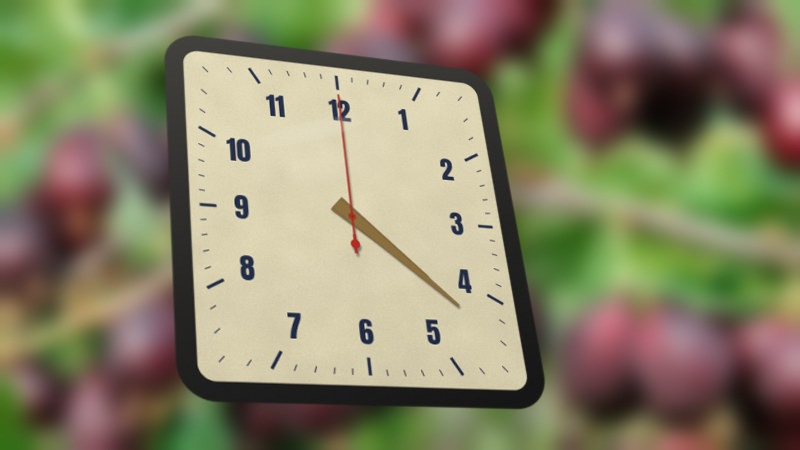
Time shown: {"hour": 4, "minute": 22, "second": 0}
